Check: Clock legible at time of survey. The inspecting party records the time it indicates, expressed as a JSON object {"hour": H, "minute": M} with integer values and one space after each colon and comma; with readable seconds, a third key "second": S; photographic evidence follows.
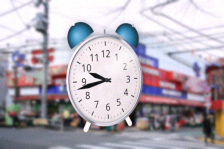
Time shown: {"hour": 9, "minute": 43}
